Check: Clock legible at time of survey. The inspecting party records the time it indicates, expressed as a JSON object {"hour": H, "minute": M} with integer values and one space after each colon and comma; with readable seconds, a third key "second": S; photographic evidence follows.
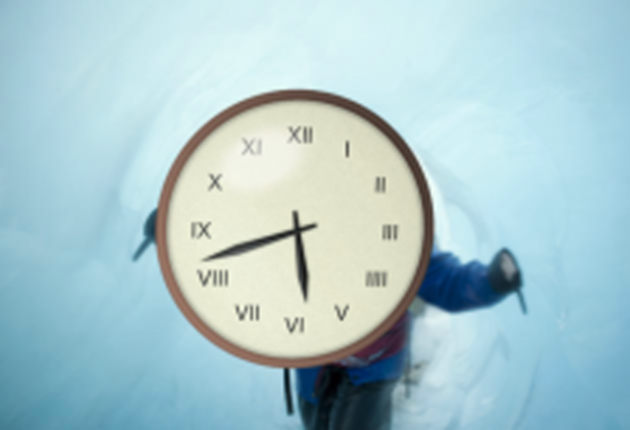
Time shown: {"hour": 5, "minute": 42}
